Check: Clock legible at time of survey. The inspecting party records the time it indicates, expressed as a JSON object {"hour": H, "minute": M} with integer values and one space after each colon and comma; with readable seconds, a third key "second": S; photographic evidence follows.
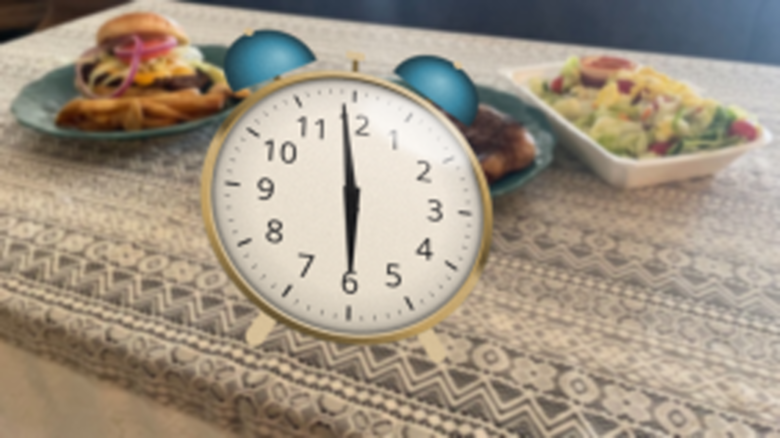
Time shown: {"hour": 5, "minute": 59}
